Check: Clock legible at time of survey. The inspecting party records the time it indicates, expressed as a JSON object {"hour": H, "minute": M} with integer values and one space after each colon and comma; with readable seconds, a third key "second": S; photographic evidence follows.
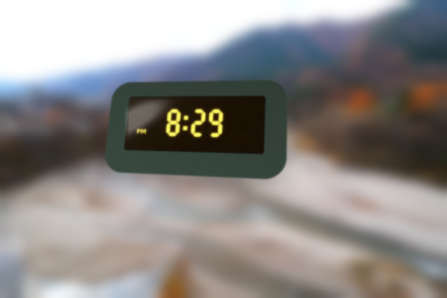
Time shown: {"hour": 8, "minute": 29}
